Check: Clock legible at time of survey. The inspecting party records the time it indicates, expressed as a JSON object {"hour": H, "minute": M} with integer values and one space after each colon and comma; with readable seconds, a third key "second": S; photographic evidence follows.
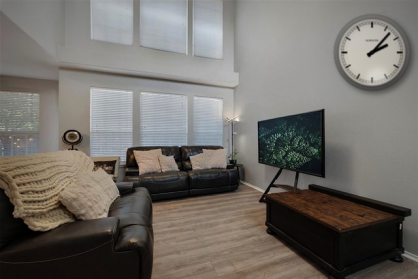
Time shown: {"hour": 2, "minute": 7}
